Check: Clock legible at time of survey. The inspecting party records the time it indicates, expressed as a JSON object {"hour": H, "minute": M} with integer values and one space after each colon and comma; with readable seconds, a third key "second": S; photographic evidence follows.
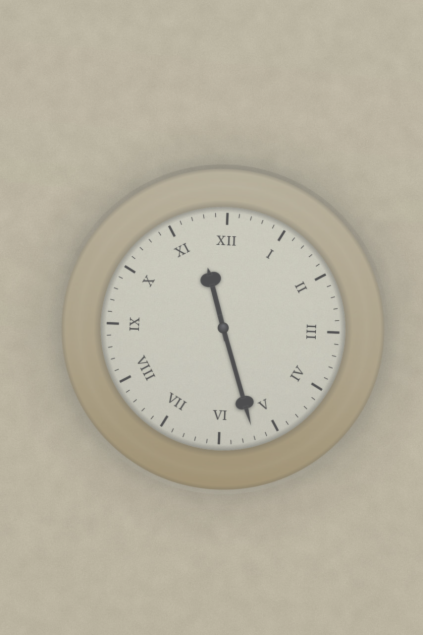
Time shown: {"hour": 11, "minute": 27}
